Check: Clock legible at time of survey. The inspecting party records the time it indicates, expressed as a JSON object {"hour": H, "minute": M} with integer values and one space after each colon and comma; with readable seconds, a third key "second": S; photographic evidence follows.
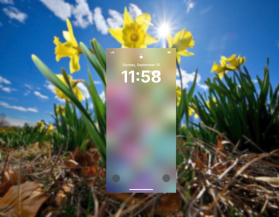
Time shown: {"hour": 11, "minute": 58}
